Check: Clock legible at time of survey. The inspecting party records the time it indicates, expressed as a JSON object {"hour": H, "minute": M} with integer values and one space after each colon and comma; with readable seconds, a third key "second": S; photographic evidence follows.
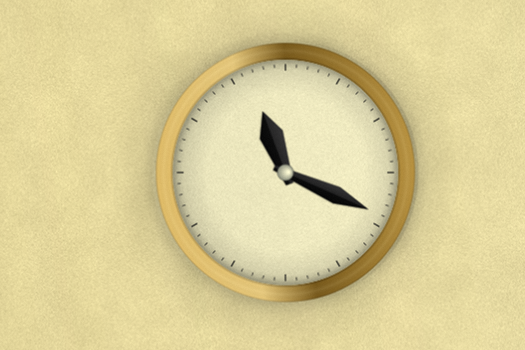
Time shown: {"hour": 11, "minute": 19}
